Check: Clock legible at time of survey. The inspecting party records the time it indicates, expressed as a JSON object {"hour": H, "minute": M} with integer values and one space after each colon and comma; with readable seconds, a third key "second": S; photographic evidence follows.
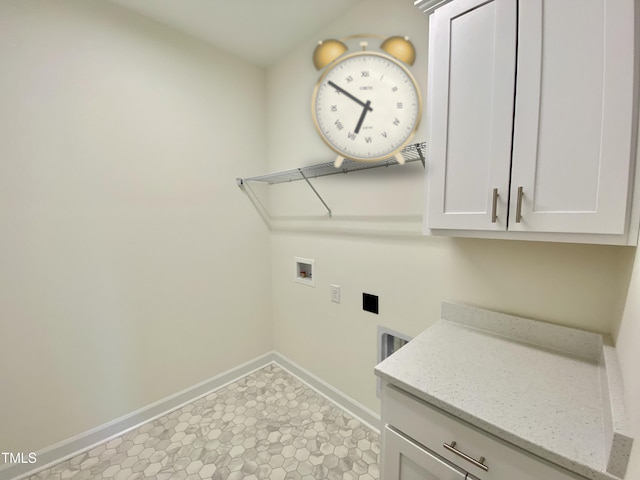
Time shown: {"hour": 6, "minute": 51}
